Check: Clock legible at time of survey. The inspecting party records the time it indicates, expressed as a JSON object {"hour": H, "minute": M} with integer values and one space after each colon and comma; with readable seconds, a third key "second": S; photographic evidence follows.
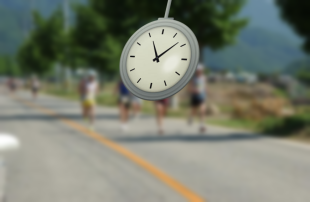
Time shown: {"hour": 11, "minute": 8}
